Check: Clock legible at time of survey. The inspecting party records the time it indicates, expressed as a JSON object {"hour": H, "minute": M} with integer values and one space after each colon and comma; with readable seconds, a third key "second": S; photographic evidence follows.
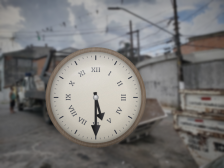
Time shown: {"hour": 5, "minute": 30}
